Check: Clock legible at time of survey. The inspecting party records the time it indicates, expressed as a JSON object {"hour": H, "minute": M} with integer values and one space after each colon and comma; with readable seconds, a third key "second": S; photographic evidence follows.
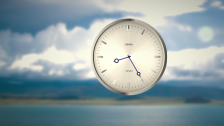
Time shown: {"hour": 8, "minute": 25}
